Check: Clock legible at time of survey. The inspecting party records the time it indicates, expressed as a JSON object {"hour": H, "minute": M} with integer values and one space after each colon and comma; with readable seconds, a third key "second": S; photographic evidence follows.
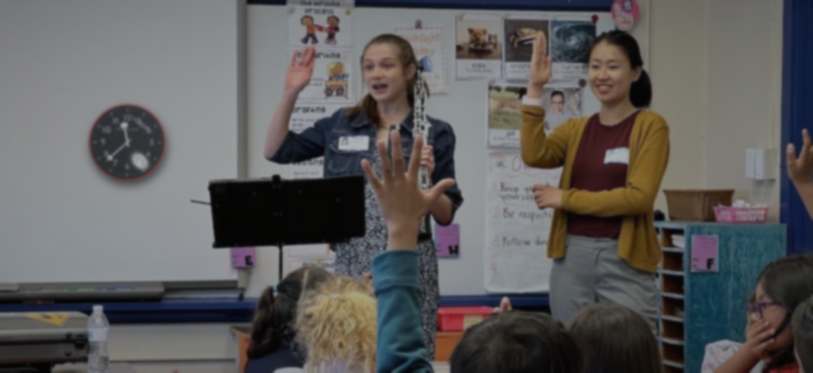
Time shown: {"hour": 11, "minute": 38}
